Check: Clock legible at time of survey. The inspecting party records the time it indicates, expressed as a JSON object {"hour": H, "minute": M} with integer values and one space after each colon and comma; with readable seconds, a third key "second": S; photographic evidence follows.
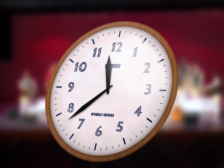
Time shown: {"hour": 11, "minute": 38}
